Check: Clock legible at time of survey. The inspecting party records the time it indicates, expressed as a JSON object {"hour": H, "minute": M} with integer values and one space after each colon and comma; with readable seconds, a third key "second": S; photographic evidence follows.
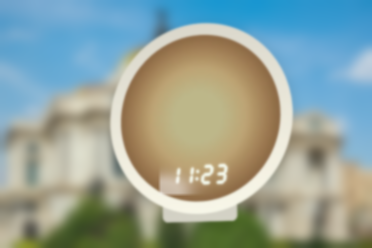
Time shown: {"hour": 11, "minute": 23}
